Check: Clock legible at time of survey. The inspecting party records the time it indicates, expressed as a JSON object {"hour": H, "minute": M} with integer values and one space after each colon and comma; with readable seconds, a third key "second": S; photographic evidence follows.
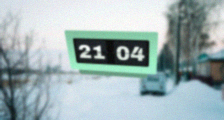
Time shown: {"hour": 21, "minute": 4}
